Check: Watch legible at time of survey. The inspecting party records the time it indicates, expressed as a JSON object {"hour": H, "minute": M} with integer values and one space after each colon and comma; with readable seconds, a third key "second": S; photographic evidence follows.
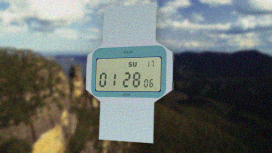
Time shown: {"hour": 1, "minute": 28, "second": 6}
